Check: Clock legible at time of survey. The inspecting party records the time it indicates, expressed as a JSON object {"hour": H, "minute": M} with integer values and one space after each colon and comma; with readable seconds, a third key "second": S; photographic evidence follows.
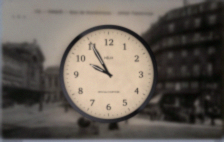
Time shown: {"hour": 9, "minute": 55}
